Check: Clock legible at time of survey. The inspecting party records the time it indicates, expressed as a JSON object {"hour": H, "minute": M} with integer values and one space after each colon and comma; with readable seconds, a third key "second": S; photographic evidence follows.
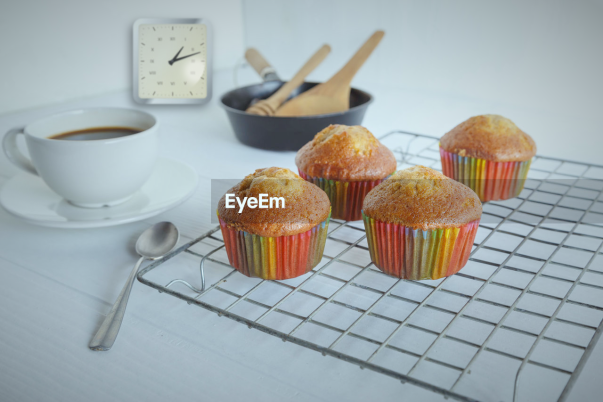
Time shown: {"hour": 1, "minute": 12}
